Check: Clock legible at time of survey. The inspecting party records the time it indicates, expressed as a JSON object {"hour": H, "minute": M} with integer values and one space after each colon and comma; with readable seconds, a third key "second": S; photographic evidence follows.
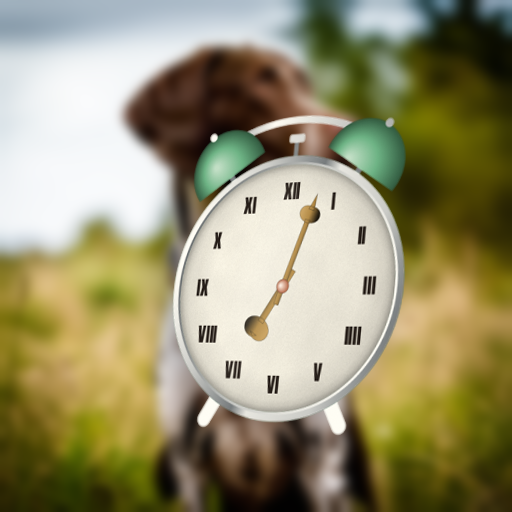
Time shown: {"hour": 7, "minute": 3}
